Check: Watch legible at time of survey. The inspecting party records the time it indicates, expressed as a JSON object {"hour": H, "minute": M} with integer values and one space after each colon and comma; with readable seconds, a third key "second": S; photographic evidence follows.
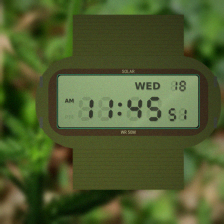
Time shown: {"hour": 11, "minute": 45, "second": 51}
